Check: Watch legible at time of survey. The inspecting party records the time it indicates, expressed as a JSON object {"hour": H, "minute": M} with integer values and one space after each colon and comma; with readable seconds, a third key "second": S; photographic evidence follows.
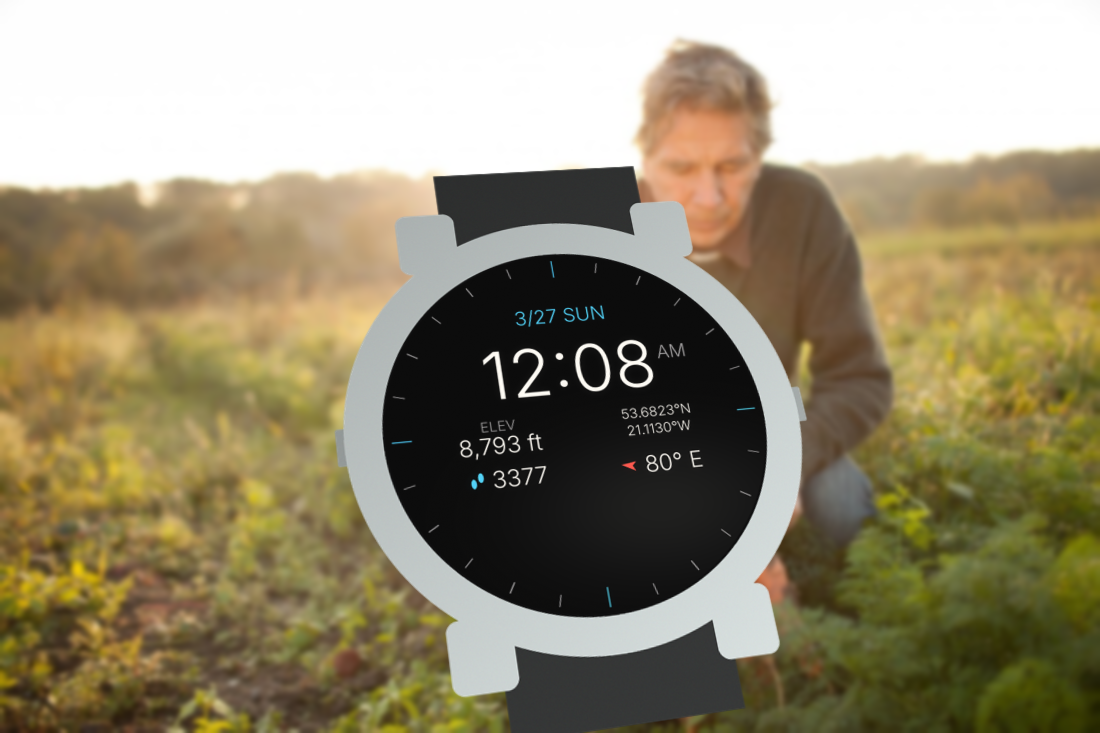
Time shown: {"hour": 12, "minute": 8}
